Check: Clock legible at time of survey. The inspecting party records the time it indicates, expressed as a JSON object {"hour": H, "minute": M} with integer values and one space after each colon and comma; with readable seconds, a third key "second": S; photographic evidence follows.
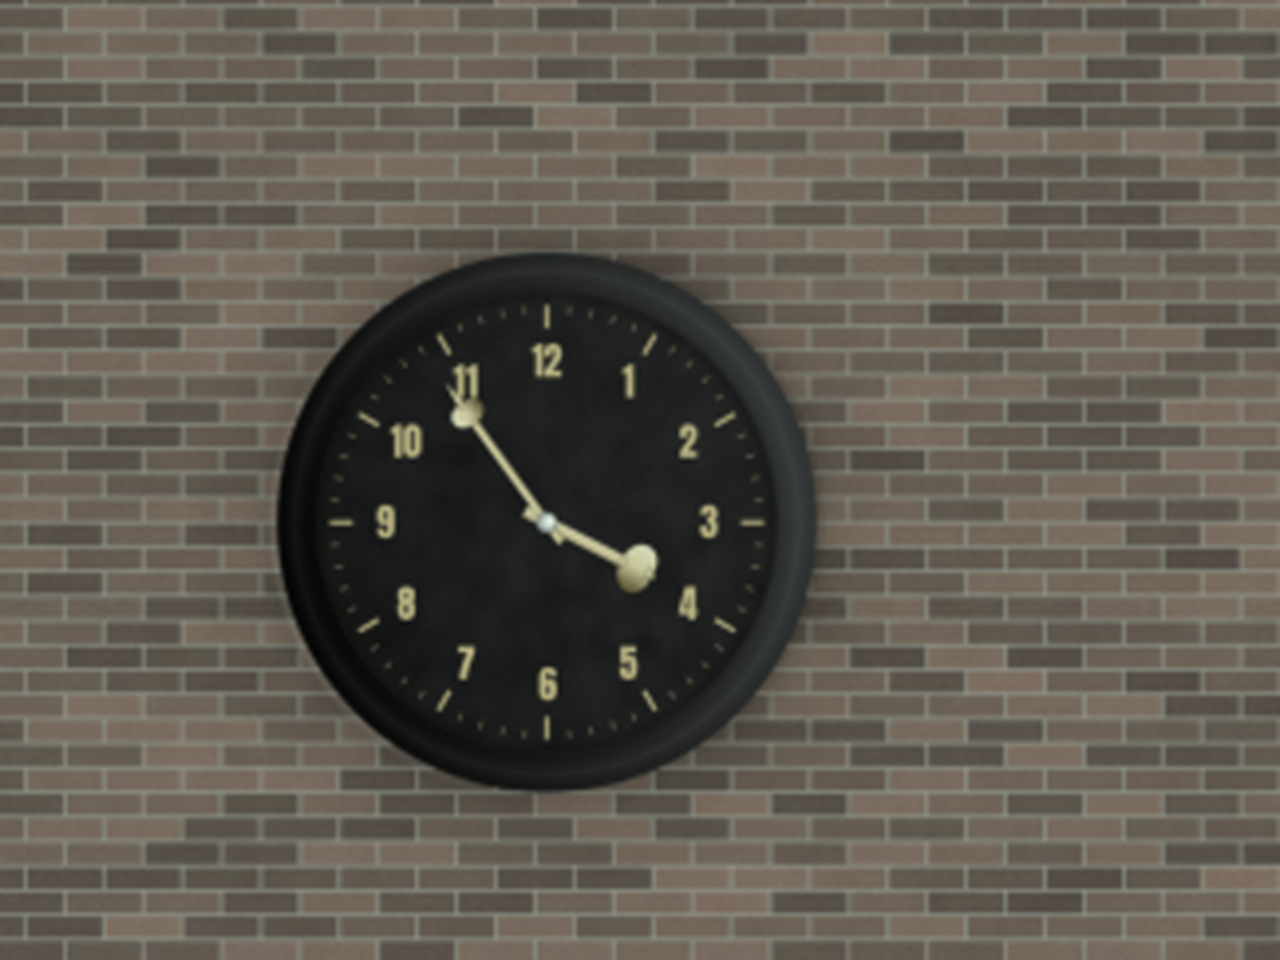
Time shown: {"hour": 3, "minute": 54}
